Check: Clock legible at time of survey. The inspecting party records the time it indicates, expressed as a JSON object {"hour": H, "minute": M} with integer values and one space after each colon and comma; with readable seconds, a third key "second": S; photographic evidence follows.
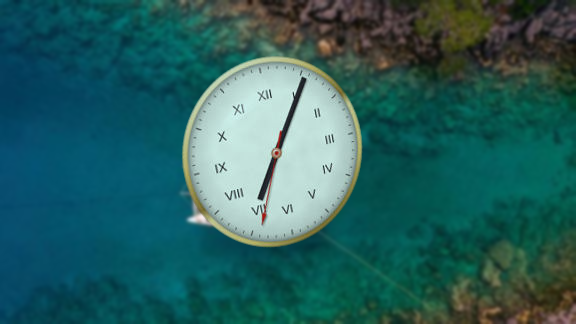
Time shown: {"hour": 7, "minute": 5, "second": 34}
